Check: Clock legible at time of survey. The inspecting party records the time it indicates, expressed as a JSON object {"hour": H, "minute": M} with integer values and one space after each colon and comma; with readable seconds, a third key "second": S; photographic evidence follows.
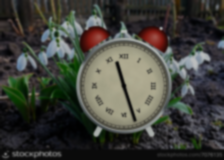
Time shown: {"hour": 11, "minute": 27}
